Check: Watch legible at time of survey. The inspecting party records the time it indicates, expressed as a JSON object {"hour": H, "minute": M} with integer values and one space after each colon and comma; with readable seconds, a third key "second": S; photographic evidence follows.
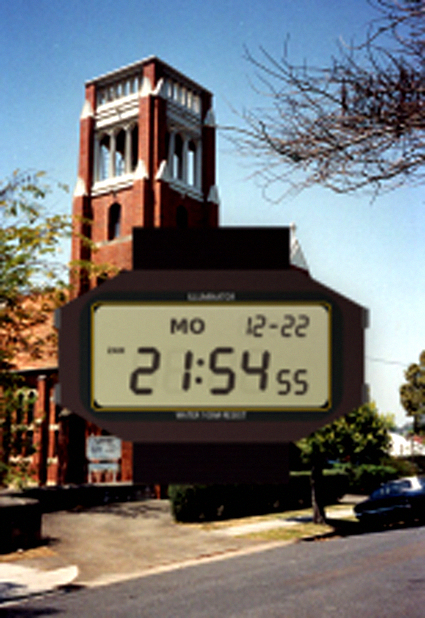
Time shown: {"hour": 21, "minute": 54, "second": 55}
